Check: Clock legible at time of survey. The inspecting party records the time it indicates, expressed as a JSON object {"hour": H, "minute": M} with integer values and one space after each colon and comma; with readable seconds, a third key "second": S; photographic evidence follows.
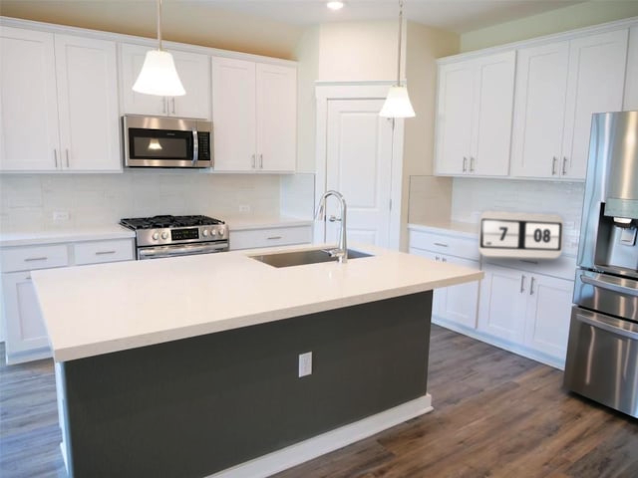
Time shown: {"hour": 7, "minute": 8}
